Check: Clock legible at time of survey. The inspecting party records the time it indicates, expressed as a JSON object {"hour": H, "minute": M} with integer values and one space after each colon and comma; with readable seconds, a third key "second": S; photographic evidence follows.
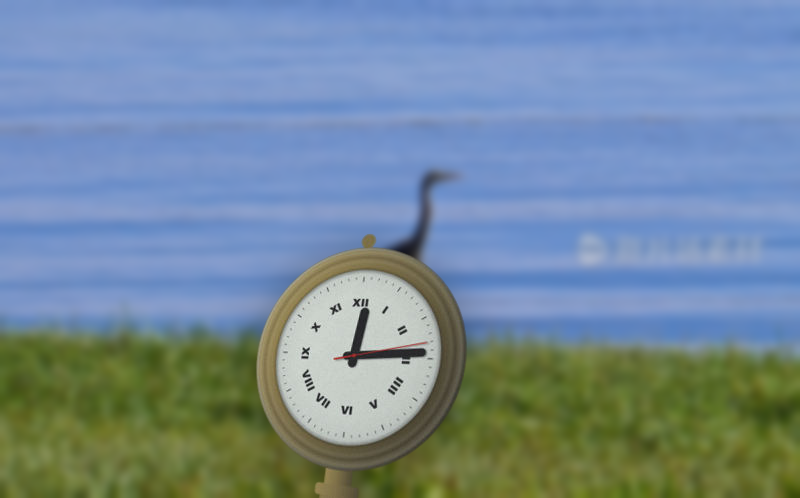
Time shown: {"hour": 12, "minute": 14, "second": 13}
